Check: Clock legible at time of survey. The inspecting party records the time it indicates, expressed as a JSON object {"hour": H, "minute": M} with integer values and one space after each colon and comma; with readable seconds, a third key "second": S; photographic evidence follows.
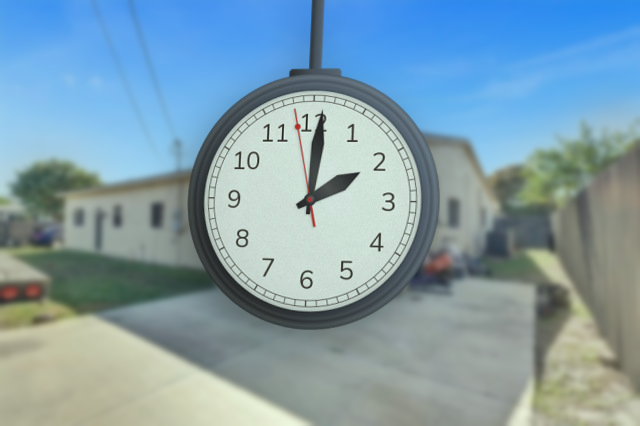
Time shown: {"hour": 2, "minute": 0, "second": 58}
